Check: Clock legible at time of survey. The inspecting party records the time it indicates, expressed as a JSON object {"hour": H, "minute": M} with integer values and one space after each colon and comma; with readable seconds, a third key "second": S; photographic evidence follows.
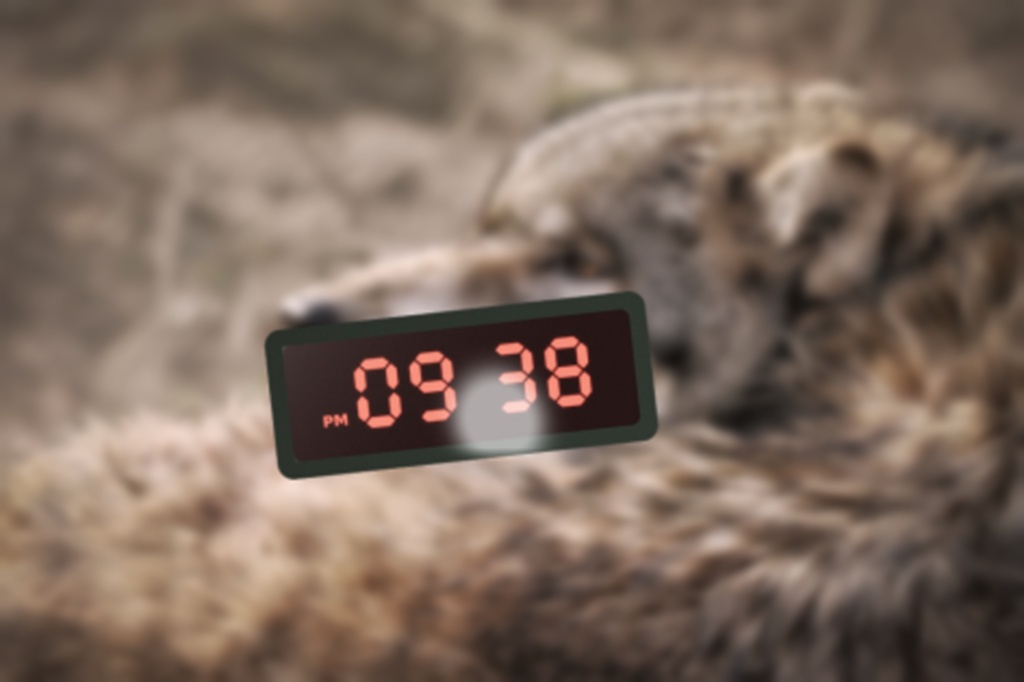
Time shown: {"hour": 9, "minute": 38}
